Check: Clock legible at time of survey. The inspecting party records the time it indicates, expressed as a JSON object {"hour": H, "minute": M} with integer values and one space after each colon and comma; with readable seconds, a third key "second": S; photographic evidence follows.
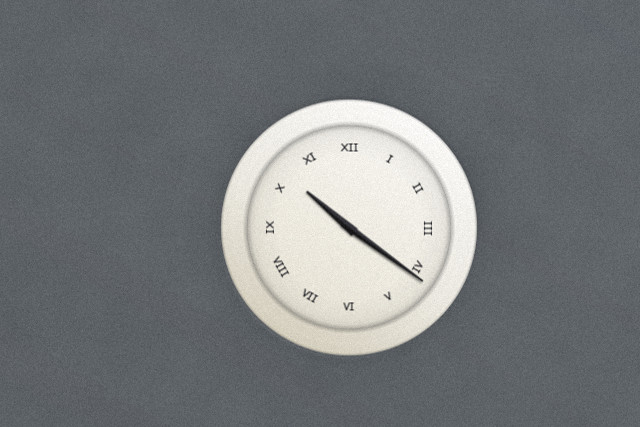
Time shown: {"hour": 10, "minute": 21}
